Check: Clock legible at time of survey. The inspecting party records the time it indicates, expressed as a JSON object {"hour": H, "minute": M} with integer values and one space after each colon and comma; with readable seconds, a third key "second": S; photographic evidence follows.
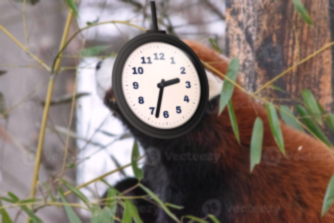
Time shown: {"hour": 2, "minute": 33}
